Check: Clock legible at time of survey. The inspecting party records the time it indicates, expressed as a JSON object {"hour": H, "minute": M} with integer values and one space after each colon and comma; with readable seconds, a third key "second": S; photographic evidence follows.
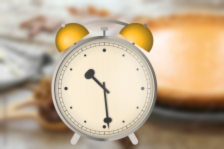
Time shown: {"hour": 10, "minute": 29}
